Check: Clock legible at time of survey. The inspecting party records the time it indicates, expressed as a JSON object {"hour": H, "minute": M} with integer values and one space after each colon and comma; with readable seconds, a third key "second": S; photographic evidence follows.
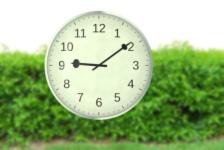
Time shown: {"hour": 9, "minute": 9}
